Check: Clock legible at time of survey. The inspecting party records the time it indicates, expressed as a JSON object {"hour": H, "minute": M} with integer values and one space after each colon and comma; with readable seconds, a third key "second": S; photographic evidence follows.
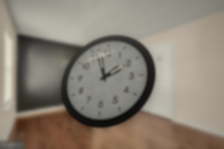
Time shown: {"hour": 1, "minute": 57}
